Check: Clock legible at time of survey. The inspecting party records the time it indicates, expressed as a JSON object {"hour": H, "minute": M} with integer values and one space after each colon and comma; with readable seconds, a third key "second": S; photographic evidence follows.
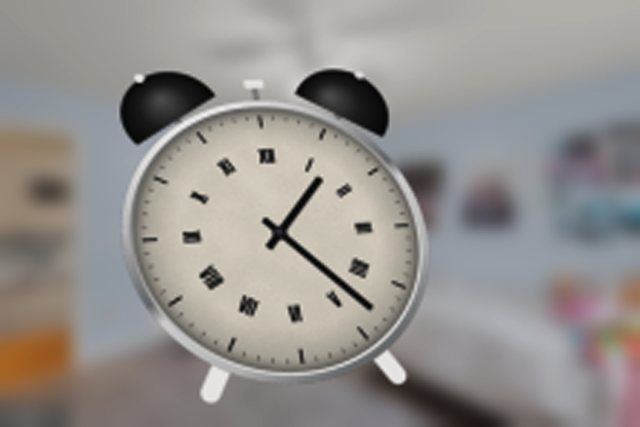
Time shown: {"hour": 1, "minute": 23}
